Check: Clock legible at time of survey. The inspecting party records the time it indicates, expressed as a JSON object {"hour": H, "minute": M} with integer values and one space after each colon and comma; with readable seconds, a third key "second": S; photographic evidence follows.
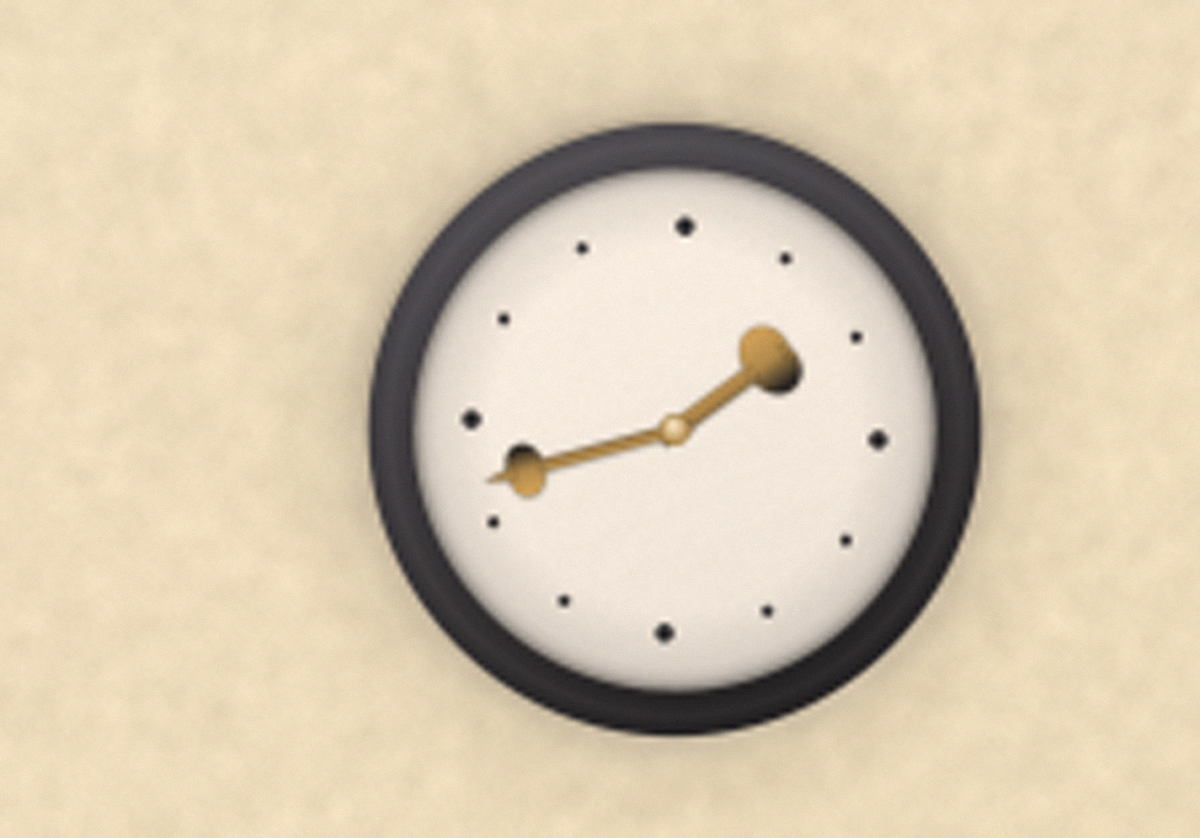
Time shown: {"hour": 1, "minute": 42}
